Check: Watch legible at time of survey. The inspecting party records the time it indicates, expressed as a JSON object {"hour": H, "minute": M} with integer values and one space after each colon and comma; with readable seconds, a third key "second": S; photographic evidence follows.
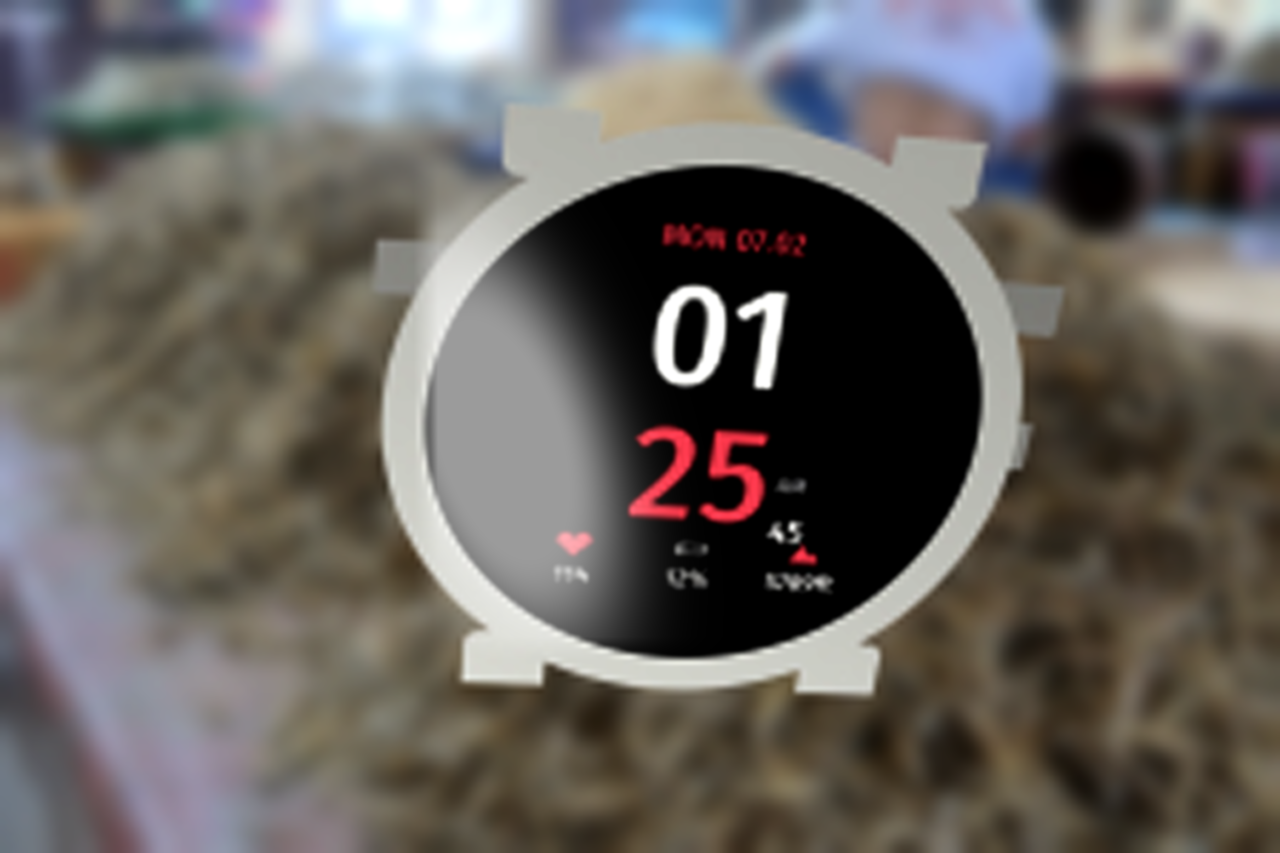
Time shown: {"hour": 1, "minute": 25}
